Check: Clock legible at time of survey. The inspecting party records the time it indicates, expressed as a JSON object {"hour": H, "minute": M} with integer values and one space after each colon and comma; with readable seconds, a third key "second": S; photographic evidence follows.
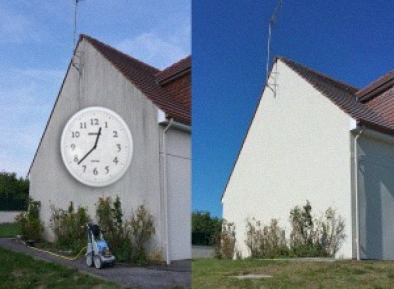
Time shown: {"hour": 12, "minute": 38}
